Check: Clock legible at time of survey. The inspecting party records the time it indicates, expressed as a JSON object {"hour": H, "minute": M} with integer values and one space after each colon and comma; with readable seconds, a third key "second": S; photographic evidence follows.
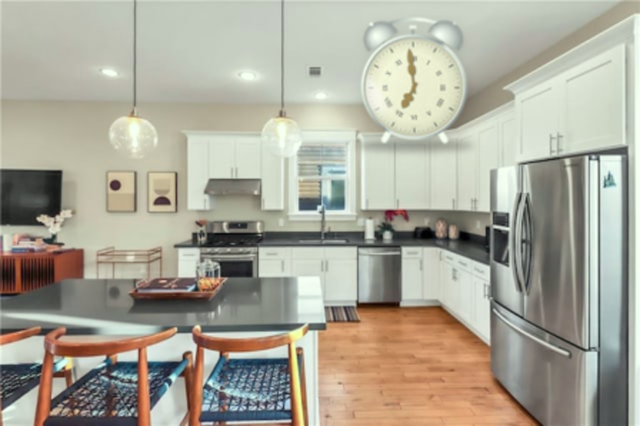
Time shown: {"hour": 6, "minute": 59}
